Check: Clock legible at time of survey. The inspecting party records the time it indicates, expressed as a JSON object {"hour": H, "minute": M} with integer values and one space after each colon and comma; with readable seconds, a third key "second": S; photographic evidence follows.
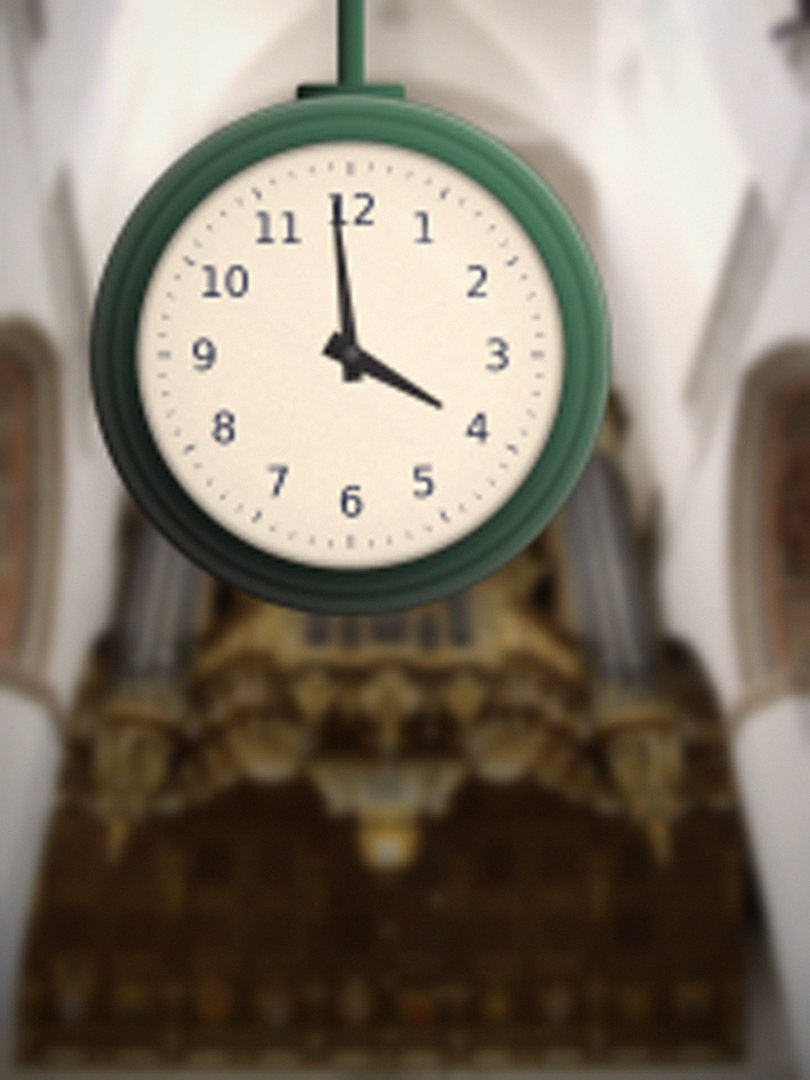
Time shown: {"hour": 3, "minute": 59}
